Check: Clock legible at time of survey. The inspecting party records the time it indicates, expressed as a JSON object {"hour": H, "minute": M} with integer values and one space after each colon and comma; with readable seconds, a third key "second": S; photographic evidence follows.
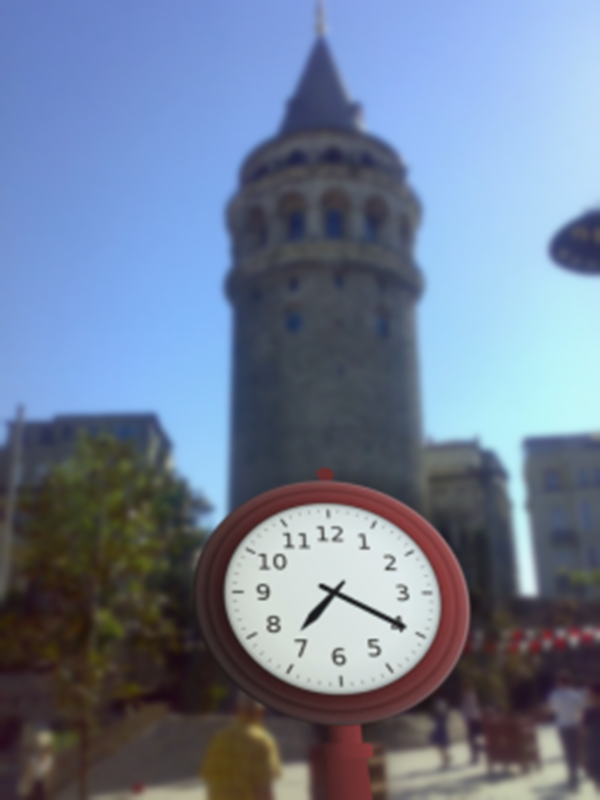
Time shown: {"hour": 7, "minute": 20}
